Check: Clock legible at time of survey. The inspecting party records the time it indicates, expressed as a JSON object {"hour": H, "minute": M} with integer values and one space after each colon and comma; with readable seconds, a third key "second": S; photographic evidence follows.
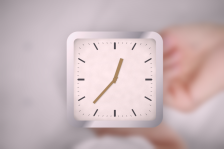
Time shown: {"hour": 12, "minute": 37}
